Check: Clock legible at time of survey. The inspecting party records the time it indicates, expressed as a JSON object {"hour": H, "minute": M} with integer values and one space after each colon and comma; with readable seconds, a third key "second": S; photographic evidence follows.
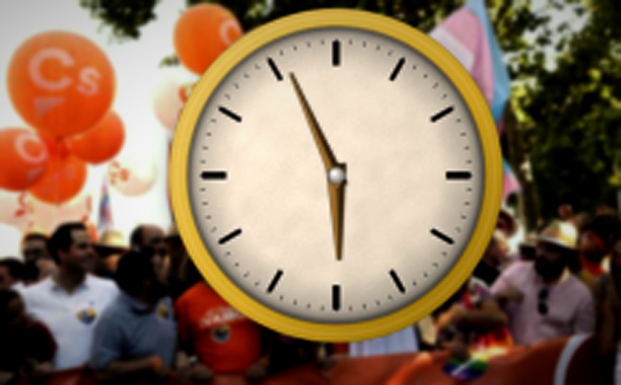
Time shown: {"hour": 5, "minute": 56}
